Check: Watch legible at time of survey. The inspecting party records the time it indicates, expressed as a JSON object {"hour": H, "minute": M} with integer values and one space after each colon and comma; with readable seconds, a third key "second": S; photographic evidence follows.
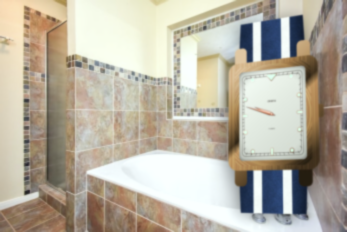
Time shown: {"hour": 9, "minute": 48}
